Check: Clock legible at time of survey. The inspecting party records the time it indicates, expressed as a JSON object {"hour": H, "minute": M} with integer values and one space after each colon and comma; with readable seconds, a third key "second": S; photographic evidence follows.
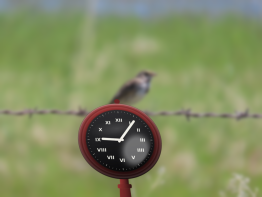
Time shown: {"hour": 9, "minute": 6}
